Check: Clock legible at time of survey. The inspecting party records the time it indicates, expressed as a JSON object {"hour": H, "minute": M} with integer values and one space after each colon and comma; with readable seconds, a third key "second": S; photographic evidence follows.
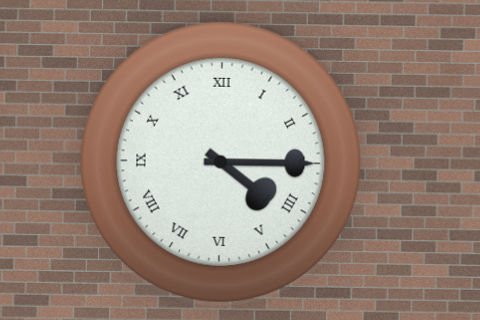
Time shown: {"hour": 4, "minute": 15}
